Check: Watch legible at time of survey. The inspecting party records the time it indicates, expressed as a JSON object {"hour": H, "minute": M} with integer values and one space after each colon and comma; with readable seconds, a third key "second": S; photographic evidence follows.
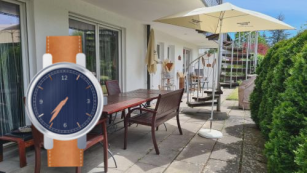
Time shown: {"hour": 7, "minute": 36}
